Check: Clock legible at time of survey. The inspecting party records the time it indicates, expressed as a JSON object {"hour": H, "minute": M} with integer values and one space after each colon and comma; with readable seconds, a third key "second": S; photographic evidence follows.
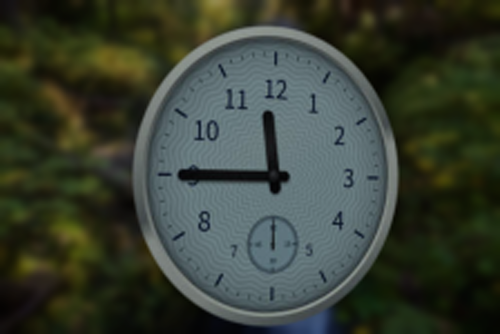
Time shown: {"hour": 11, "minute": 45}
